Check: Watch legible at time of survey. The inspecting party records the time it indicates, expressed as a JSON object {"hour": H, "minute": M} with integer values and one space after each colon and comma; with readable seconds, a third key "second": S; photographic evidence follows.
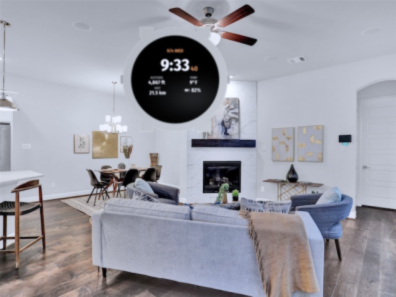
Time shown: {"hour": 9, "minute": 33}
